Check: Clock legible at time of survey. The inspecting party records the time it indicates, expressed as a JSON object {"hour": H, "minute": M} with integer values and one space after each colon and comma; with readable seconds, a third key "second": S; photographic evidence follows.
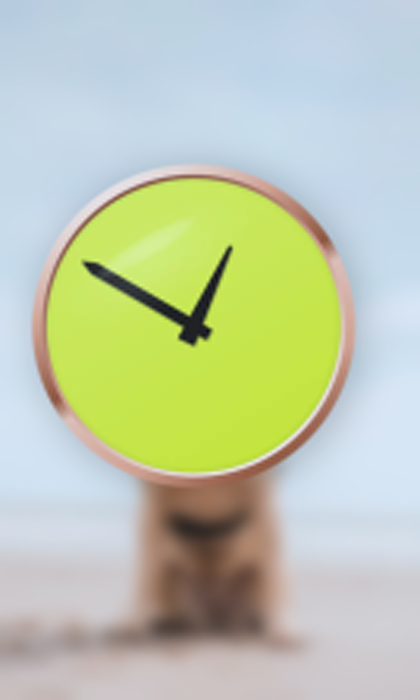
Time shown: {"hour": 12, "minute": 50}
